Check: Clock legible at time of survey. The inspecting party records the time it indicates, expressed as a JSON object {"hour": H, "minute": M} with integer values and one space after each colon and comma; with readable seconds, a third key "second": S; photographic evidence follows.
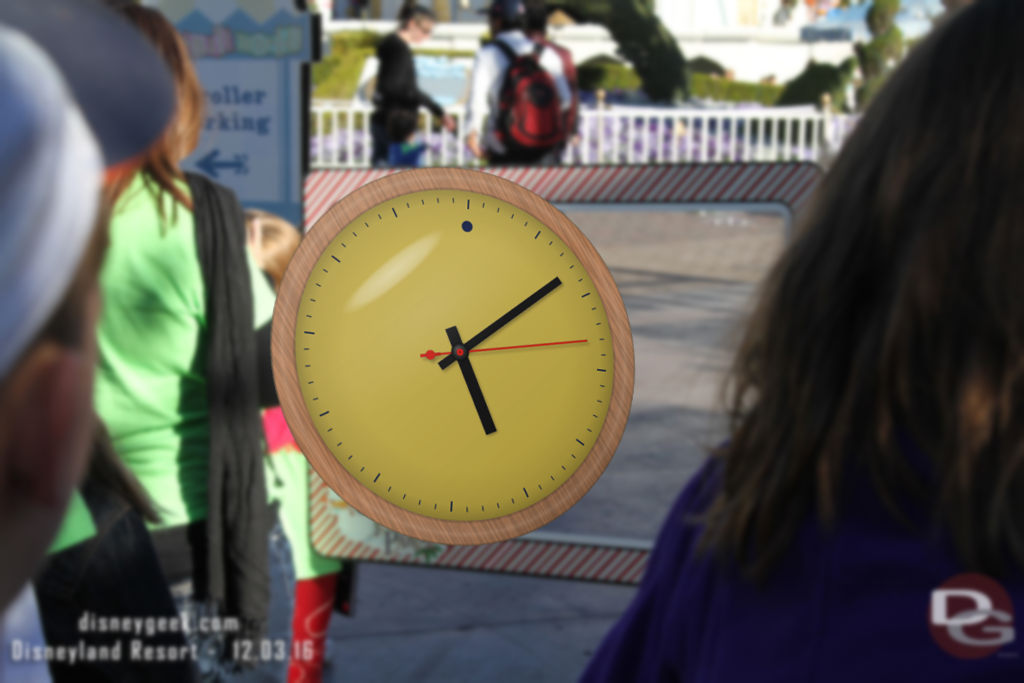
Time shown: {"hour": 5, "minute": 8, "second": 13}
